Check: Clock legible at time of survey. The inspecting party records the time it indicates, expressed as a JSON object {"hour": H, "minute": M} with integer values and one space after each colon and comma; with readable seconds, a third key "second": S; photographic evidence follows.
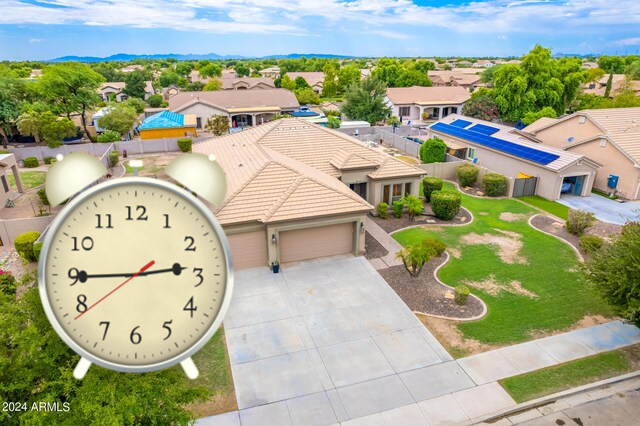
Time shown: {"hour": 2, "minute": 44, "second": 39}
